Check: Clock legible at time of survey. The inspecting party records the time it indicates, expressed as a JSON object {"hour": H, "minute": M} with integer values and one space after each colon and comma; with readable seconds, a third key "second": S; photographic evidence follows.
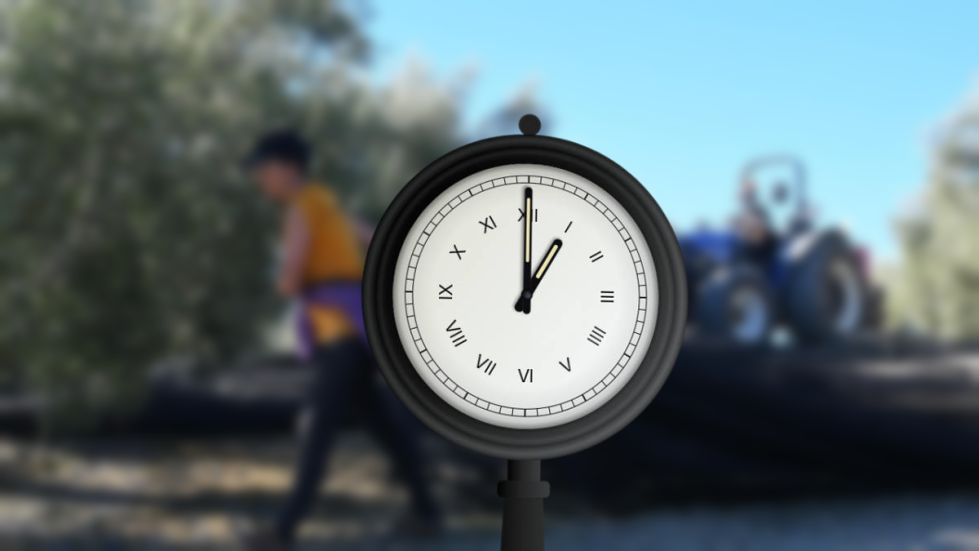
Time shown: {"hour": 1, "minute": 0}
